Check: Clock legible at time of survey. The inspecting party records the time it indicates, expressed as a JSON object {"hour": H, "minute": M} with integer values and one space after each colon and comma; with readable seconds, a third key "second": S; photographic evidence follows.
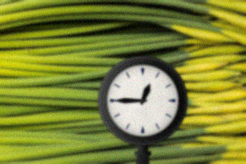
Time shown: {"hour": 12, "minute": 45}
